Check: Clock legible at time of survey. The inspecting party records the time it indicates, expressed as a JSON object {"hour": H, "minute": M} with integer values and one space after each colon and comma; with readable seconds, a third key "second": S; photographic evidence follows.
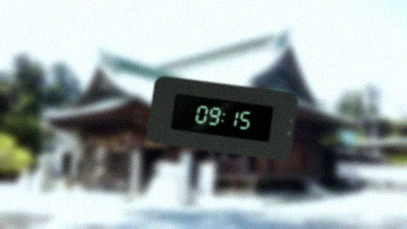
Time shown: {"hour": 9, "minute": 15}
